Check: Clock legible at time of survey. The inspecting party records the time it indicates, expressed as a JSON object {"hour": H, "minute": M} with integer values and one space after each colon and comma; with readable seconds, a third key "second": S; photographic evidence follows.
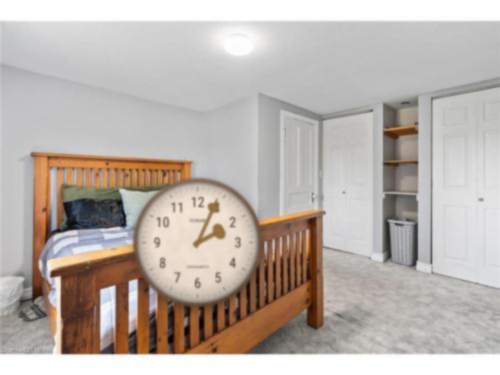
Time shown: {"hour": 2, "minute": 4}
